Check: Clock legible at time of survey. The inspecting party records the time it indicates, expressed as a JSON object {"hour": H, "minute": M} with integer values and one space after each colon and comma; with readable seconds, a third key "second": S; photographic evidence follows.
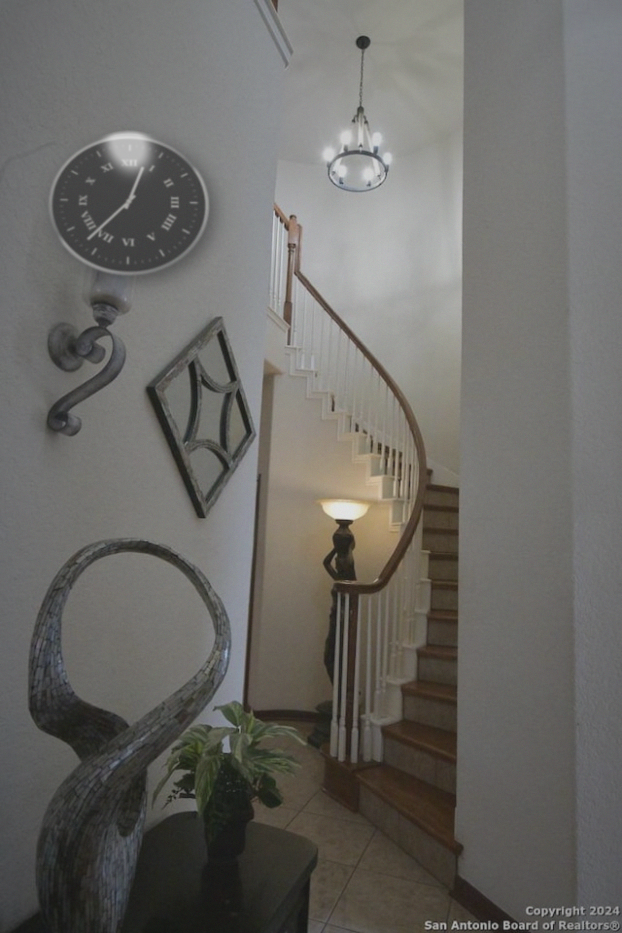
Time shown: {"hour": 12, "minute": 37}
